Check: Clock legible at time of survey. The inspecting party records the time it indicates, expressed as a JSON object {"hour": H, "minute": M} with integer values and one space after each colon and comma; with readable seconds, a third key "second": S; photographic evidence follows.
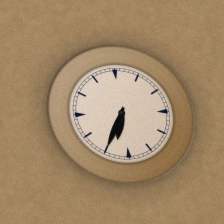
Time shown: {"hour": 6, "minute": 35}
